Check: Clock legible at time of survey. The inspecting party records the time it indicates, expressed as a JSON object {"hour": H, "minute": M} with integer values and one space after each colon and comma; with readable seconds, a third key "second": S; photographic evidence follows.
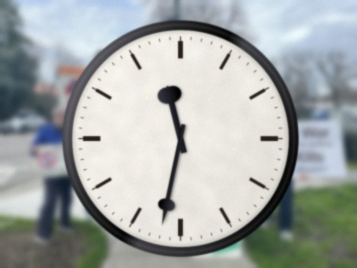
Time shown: {"hour": 11, "minute": 32}
